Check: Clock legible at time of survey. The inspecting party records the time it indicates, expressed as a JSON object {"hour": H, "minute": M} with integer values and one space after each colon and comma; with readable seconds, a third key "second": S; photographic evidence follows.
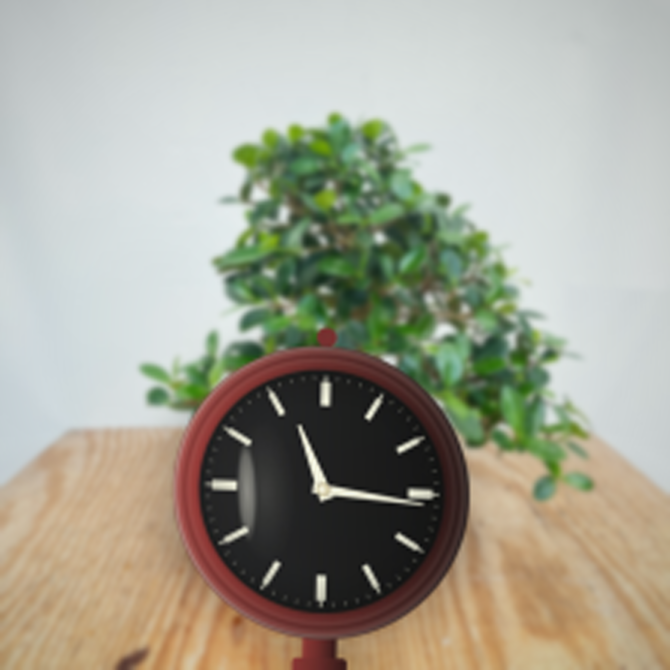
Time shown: {"hour": 11, "minute": 16}
